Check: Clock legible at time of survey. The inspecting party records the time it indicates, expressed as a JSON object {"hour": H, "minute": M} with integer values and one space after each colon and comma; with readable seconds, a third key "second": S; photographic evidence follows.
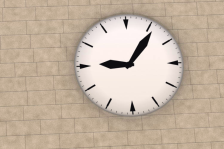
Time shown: {"hour": 9, "minute": 6}
